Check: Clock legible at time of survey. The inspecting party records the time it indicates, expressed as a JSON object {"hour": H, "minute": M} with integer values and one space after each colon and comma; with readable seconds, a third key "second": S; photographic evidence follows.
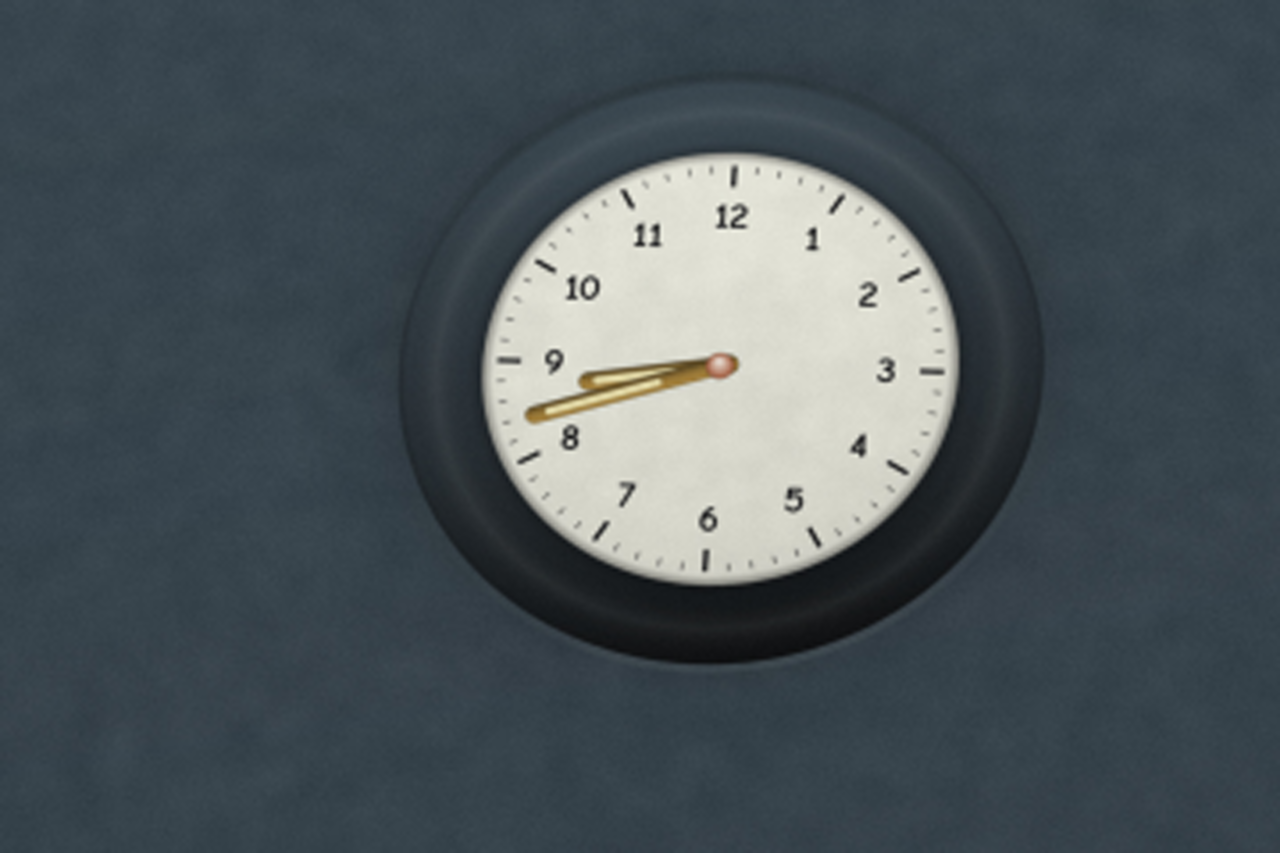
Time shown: {"hour": 8, "minute": 42}
